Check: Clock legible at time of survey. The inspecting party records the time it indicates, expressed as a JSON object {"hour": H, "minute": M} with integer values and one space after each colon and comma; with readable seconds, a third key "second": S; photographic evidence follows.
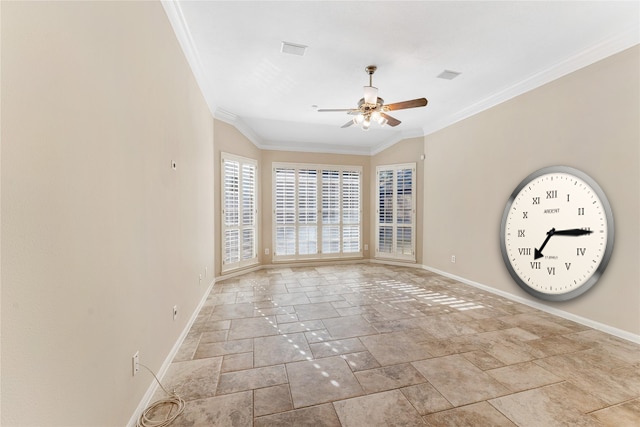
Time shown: {"hour": 7, "minute": 15}
